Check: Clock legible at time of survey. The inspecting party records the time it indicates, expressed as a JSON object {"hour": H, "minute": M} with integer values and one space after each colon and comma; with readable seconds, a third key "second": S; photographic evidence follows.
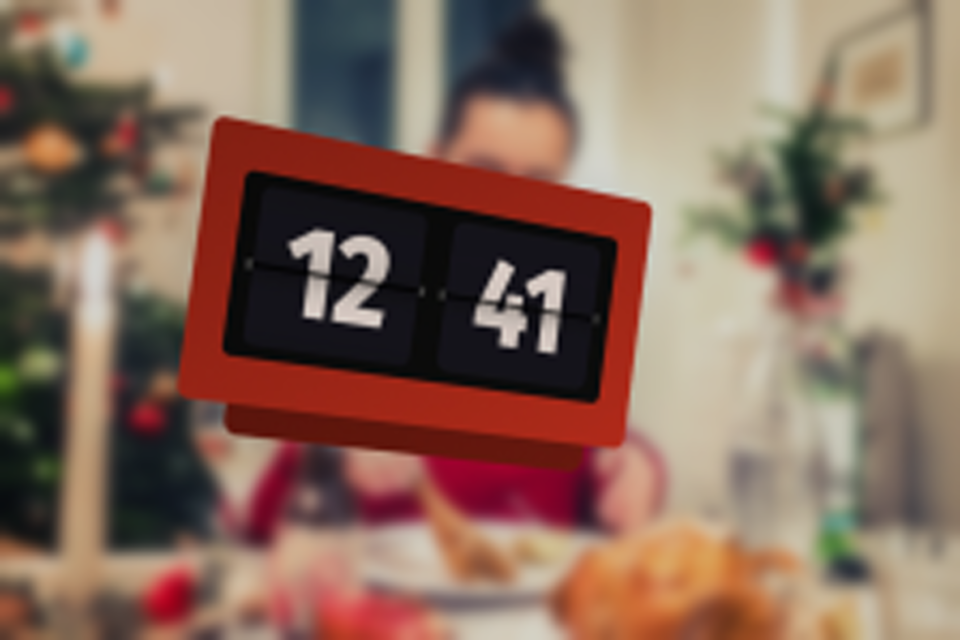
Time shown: {"hour": 12, "minute": 41}
